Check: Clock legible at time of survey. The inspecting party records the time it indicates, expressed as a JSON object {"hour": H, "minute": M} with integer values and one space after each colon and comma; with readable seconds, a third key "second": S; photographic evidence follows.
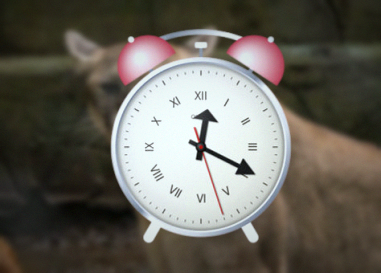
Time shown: {"hour": 12, "minute": 19, "second": 27}
